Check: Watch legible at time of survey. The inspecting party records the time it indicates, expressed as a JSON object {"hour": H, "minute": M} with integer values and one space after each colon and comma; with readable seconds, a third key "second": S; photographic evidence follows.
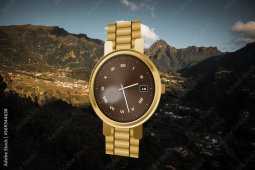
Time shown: {"hour": 2, "minute": 27}
